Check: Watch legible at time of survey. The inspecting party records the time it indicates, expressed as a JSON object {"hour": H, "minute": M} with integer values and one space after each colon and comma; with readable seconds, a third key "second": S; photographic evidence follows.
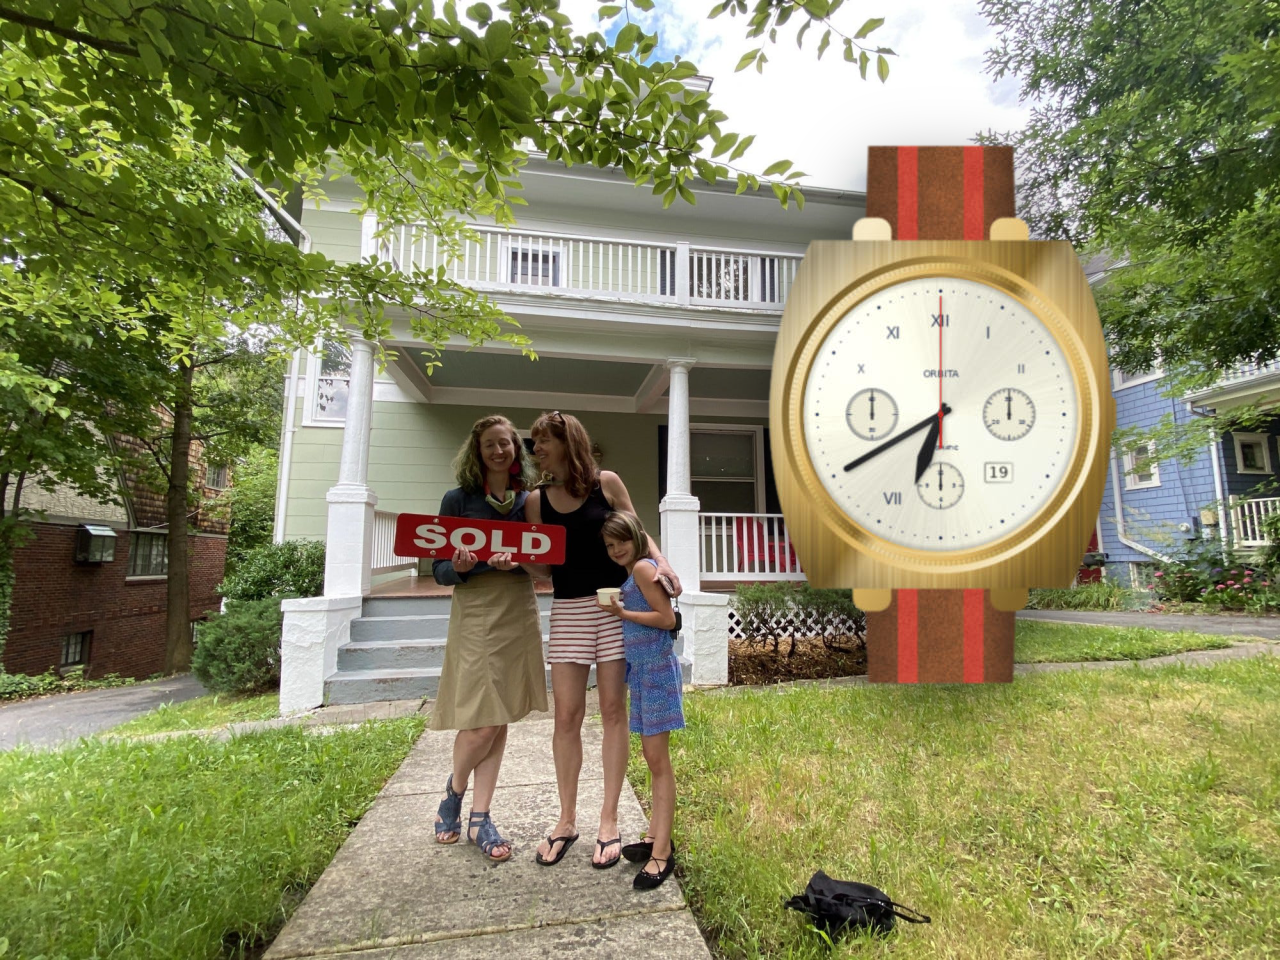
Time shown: {"hour": 6, "minute": 40}
